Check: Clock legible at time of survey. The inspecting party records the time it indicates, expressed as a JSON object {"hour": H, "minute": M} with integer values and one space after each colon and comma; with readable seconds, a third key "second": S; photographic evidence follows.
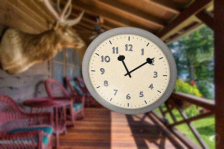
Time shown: {"hour": 11, "minute": 9}
